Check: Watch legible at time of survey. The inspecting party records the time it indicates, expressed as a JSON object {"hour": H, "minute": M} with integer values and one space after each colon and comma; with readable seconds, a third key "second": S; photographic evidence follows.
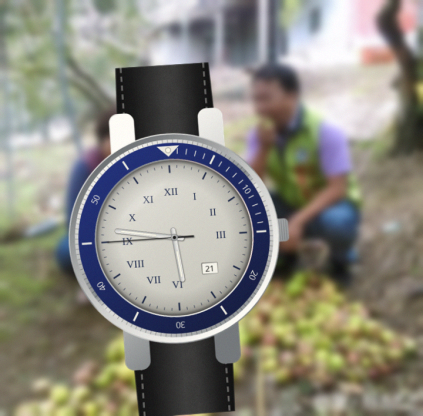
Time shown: {"hour": 5, "minute": 46, "second": 45}
